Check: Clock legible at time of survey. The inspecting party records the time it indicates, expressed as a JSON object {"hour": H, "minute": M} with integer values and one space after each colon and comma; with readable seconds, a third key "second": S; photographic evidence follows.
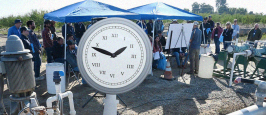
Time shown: {"hour": 1, "minute": 48}
